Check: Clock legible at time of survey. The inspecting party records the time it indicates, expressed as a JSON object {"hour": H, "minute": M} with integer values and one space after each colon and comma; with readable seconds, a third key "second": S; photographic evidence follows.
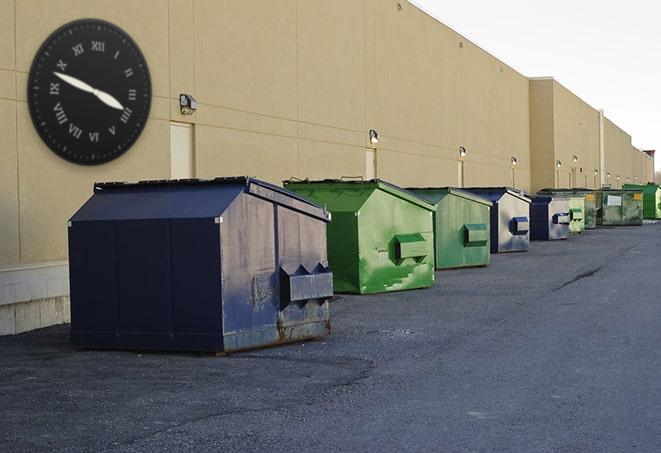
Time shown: {"hour": 3, "minute": 48}
